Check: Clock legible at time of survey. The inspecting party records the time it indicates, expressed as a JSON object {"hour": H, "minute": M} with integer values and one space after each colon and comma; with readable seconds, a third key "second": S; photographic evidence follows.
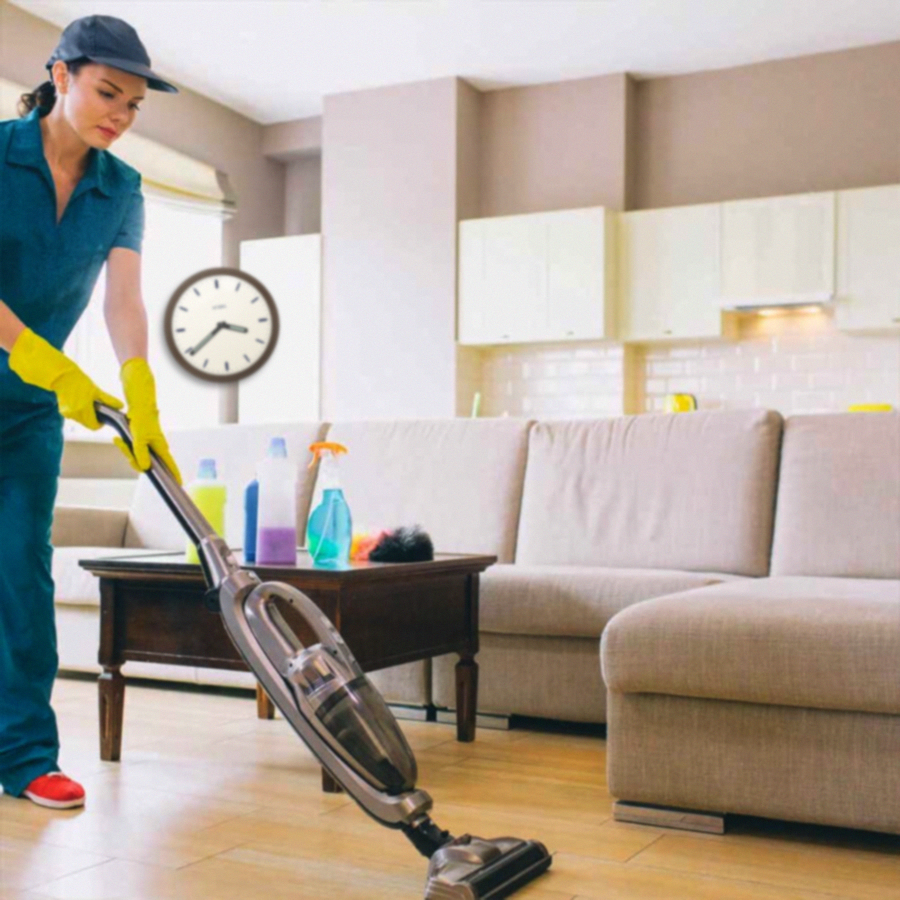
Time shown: {"hour": 3, "minute": 39}
